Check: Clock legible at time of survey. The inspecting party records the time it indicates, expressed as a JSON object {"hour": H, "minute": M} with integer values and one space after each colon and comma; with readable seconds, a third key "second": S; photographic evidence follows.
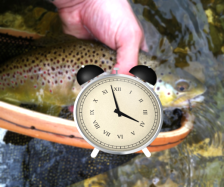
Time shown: {"hour": 3, "minute": 58}
